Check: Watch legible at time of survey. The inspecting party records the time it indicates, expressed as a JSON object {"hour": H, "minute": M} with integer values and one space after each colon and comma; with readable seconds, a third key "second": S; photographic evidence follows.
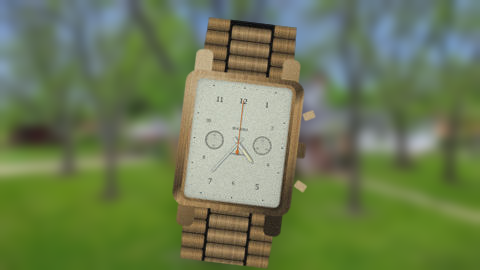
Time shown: {"hour": 4, "minute": 36}
